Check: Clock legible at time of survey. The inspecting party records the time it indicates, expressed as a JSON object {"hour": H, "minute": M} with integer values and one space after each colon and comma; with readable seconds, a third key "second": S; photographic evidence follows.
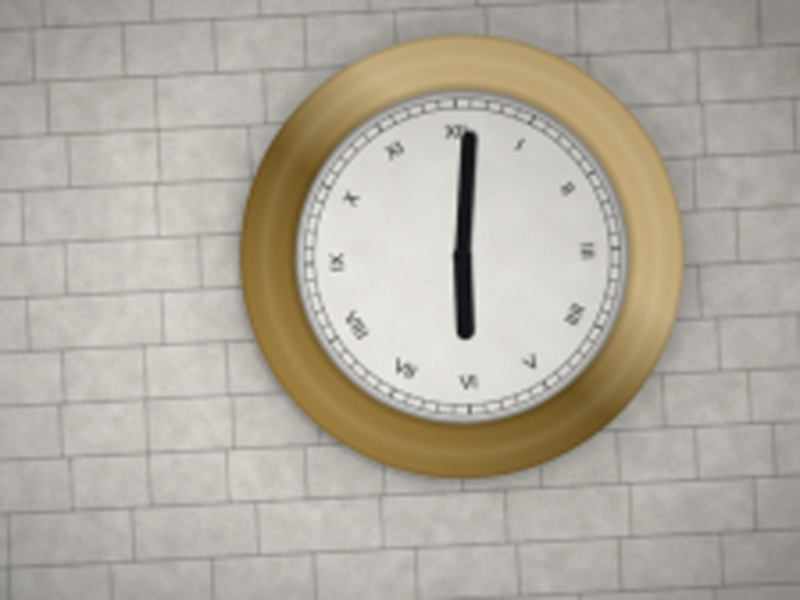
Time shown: {"hour": 6, "minute": 1}
